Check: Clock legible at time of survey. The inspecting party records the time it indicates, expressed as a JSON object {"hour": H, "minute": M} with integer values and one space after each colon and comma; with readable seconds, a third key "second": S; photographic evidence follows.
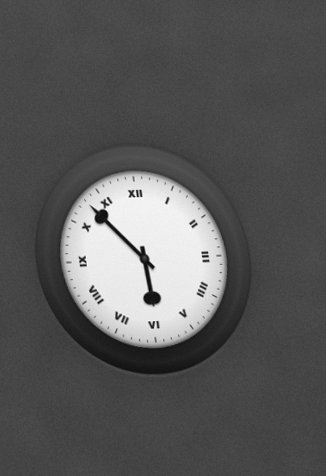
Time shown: {"hour": 5, "minute": 53}
